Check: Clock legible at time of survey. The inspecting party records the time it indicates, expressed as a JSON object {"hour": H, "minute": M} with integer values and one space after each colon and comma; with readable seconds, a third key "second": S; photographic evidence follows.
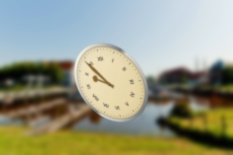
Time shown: {"hour": 9, "minute": 54}
